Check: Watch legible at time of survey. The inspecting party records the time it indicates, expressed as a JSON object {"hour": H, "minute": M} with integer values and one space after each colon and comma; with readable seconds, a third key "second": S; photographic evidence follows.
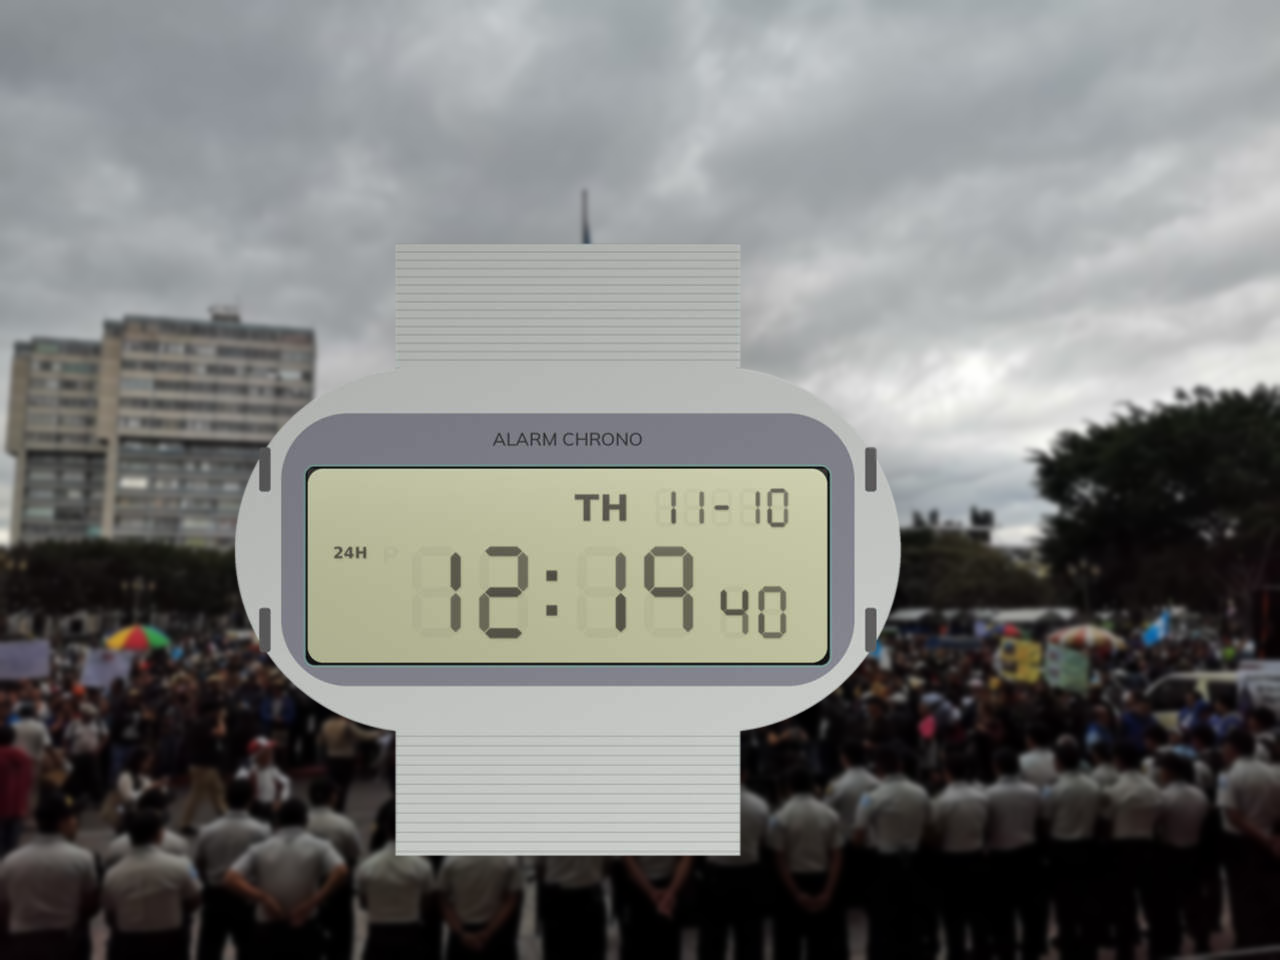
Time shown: {"hour": 12, "minute": 19, "second": 40}
